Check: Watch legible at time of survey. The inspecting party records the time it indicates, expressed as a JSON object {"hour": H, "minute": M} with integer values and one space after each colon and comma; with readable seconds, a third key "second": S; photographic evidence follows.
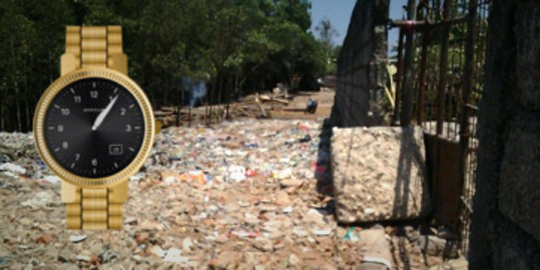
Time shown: {"hour": 1, "minute": 6}
